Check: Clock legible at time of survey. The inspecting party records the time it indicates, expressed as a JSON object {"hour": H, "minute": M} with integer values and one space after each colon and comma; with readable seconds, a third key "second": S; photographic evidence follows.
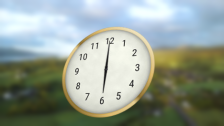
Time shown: {"hour": 6, "minute": 0}
